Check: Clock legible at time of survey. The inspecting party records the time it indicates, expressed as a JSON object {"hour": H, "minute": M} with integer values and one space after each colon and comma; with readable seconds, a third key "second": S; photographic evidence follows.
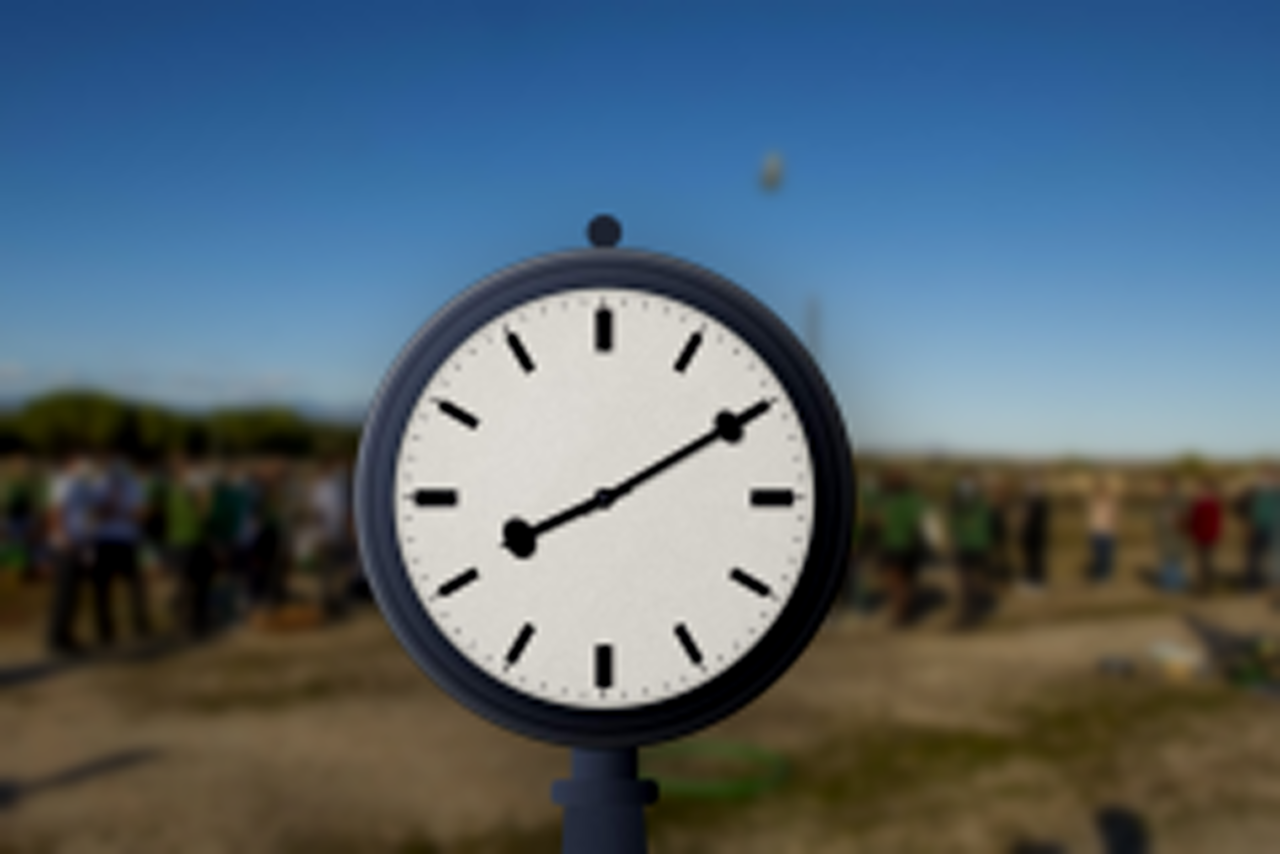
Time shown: {"hour": 8, "minute": 10}
